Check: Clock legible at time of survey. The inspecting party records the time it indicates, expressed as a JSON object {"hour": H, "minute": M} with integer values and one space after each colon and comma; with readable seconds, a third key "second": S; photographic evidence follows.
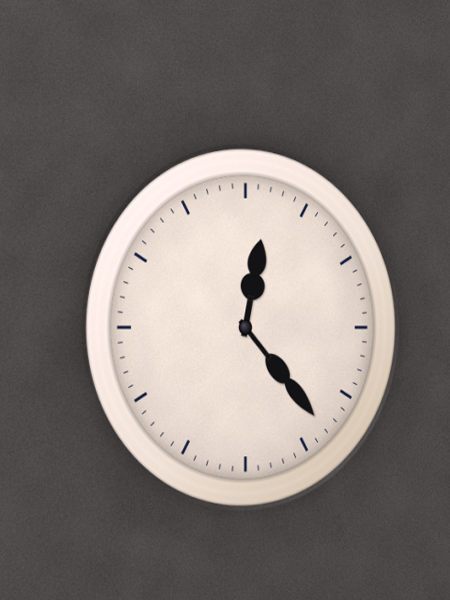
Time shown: {"hour": 12, "minute": 23}
